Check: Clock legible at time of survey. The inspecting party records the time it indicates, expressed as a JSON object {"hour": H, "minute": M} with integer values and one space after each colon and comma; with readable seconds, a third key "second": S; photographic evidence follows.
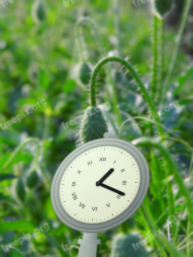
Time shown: {"hour": 1, "minute": 19}
